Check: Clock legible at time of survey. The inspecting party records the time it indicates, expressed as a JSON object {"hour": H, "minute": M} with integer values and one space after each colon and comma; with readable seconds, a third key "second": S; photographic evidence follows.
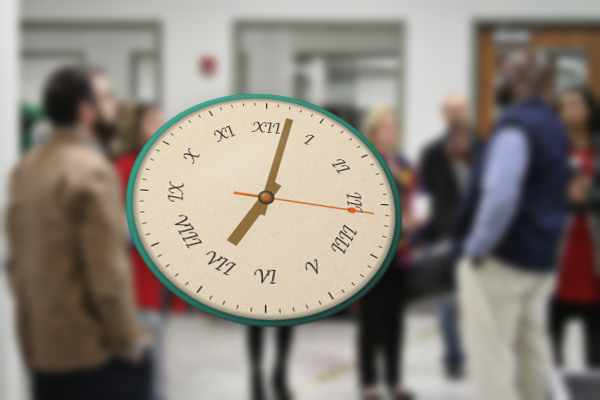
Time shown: {"hour": 7, "minute": 2, "second": 16}
